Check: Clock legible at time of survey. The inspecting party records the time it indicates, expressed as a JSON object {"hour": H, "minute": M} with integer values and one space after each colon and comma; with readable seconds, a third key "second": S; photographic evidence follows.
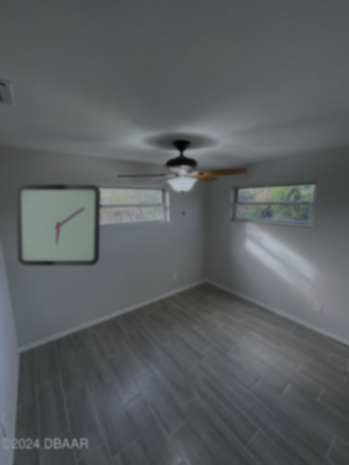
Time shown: {"hour": 6, "minute": 9}
